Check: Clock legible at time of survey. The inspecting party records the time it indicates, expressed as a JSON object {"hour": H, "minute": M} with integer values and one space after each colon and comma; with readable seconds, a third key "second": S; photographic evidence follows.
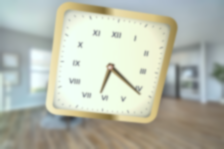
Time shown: {"hour": 6, "minute": 21}
